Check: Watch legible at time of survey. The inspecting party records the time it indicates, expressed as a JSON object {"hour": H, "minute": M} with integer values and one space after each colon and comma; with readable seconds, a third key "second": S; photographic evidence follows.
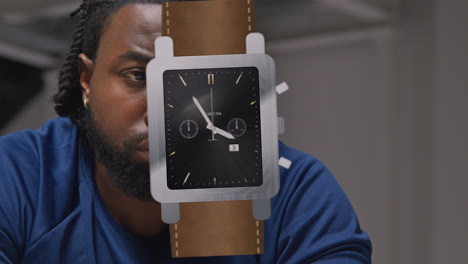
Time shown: {"hour": 3, "minute": 55}
